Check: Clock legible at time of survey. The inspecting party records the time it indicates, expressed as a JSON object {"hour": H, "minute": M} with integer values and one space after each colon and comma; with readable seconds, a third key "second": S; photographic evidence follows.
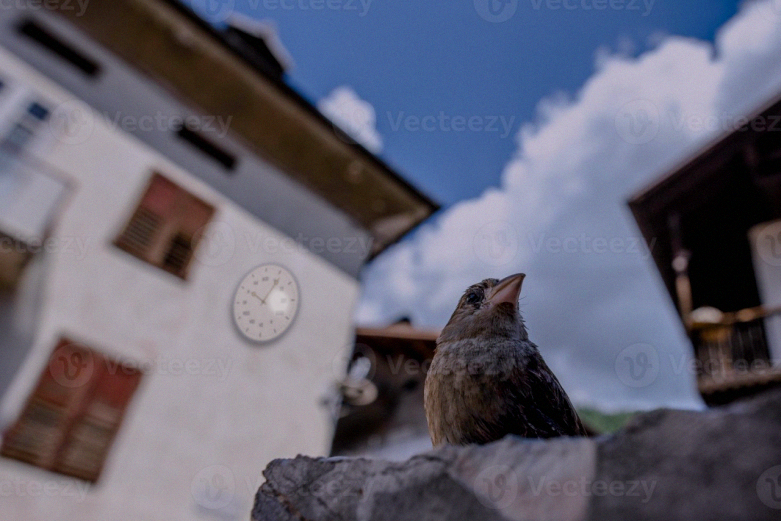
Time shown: {"hour": 10, "minute": 6}
